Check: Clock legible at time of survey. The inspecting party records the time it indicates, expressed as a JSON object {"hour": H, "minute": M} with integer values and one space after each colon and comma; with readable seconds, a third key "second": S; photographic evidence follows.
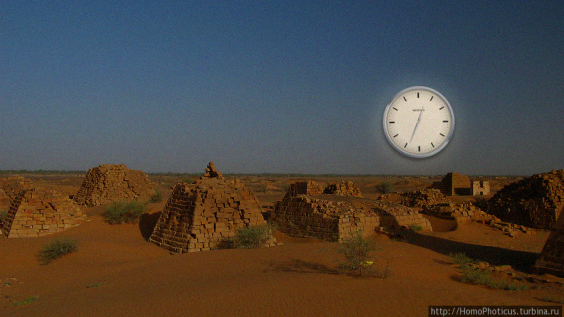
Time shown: {"hour": 12, "minute": 34}
